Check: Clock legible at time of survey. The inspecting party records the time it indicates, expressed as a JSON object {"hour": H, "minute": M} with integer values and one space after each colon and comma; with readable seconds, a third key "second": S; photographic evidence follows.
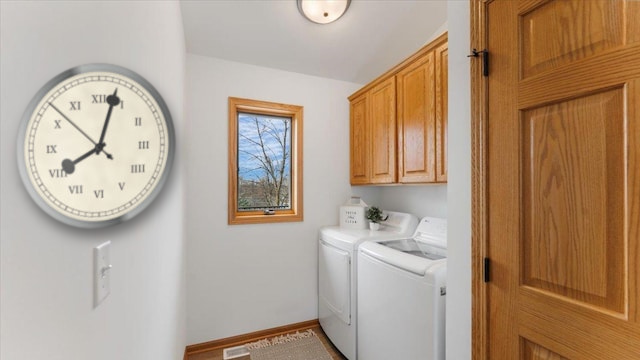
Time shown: {"hour": 8, "minute": 2, "second": 52}
